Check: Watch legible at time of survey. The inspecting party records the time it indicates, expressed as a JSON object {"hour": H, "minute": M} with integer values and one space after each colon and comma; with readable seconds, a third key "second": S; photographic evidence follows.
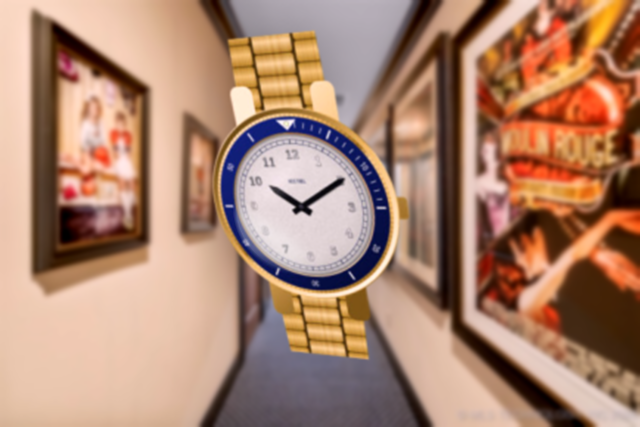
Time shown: {"hour": 10, "minute": 10}
